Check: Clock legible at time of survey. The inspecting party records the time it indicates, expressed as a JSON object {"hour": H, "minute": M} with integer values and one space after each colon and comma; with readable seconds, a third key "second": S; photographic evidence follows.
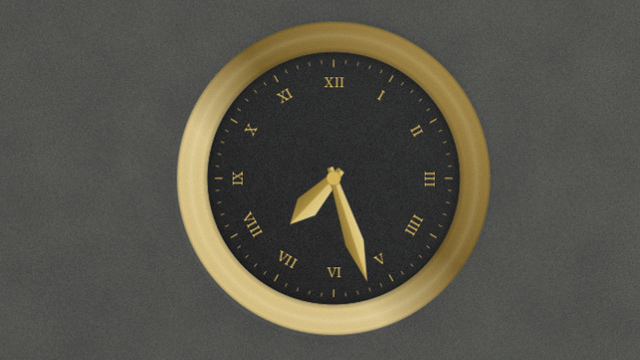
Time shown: {"hour": 7, "minute": 27}
